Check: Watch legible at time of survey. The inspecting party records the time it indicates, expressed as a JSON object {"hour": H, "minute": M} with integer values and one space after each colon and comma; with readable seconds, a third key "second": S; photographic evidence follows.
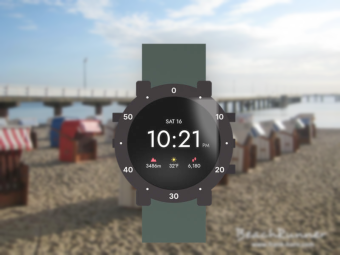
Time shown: {"hour": 10, "minute": 21}
